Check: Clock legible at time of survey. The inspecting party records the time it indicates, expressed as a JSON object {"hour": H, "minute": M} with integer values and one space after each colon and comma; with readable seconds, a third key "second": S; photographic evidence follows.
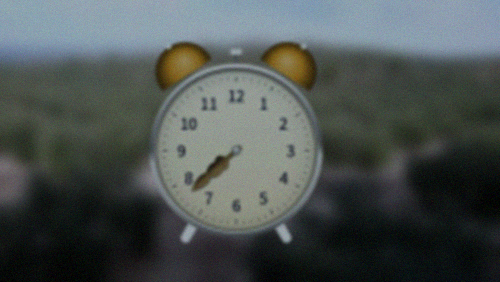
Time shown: {"hour": 7, "minute": 38}
